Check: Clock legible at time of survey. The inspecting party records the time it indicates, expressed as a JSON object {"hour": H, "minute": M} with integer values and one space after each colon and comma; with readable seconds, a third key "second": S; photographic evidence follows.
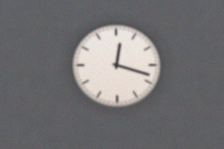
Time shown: {"hour": 12, "minute": 18}
